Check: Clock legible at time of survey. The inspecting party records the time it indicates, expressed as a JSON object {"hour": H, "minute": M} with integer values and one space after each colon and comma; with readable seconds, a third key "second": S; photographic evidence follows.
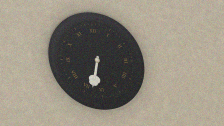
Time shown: {"hour": 6, "minute": 33}
